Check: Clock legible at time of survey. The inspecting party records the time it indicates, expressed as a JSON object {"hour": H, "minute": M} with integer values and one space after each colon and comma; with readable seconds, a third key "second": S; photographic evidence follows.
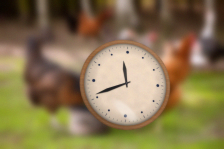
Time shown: {"hour": 11, "minute": 41}
